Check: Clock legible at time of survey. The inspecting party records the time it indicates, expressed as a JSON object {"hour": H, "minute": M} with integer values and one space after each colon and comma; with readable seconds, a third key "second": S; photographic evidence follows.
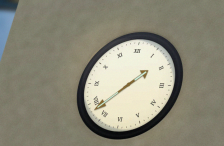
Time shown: {"hour": 1, "minute": 38}
